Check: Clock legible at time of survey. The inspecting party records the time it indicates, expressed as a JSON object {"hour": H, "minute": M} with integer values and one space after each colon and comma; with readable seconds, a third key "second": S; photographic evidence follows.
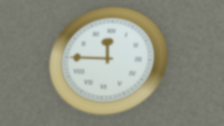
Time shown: {"hour": 11, "minute": 45}
